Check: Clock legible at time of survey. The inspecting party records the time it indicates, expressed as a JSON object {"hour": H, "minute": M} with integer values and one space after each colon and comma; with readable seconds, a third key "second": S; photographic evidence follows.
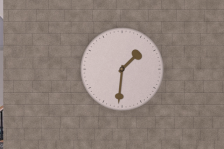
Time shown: {"hour": 1, "minute": 31}
